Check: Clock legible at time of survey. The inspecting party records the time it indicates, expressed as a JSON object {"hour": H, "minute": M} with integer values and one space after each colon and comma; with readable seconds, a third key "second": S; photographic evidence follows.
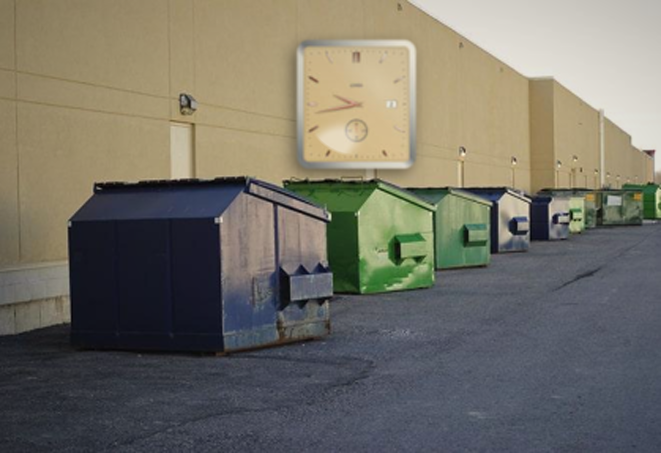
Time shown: {"hour": 9, "minute": 43}
